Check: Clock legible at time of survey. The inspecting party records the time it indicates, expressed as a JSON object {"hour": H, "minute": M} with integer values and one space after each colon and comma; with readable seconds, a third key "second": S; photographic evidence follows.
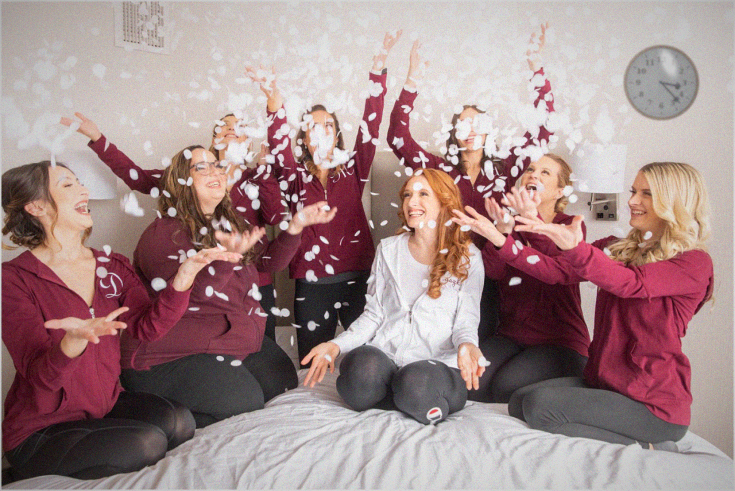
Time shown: {"hour": 3, "minute": 23}
